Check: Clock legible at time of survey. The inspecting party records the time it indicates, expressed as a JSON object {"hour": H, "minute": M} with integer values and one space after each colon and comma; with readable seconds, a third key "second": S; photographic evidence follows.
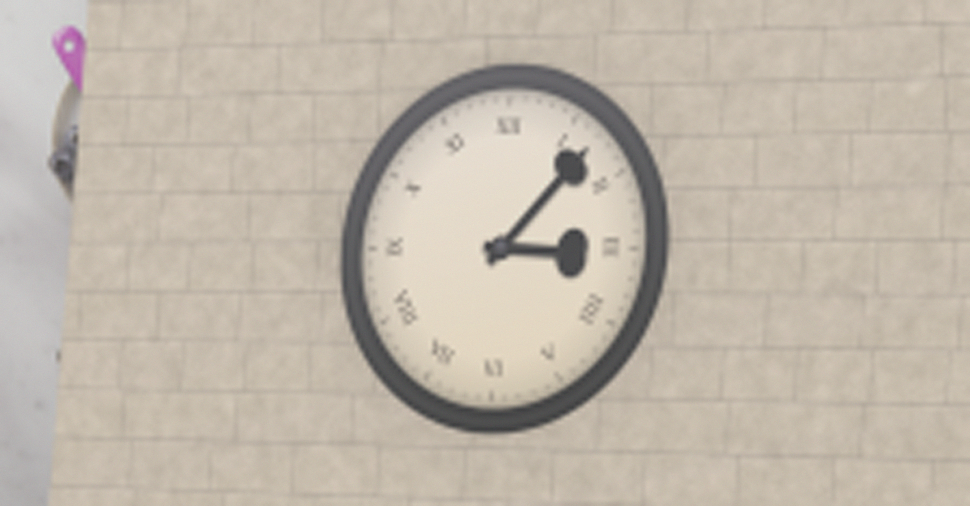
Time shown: {"hour": 3, "minute": 7}
